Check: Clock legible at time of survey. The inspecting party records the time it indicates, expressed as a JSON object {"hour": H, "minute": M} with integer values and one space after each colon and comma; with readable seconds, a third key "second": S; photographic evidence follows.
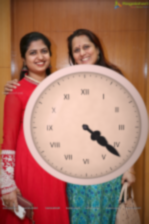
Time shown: {"hour": 4, "minute": 22}
